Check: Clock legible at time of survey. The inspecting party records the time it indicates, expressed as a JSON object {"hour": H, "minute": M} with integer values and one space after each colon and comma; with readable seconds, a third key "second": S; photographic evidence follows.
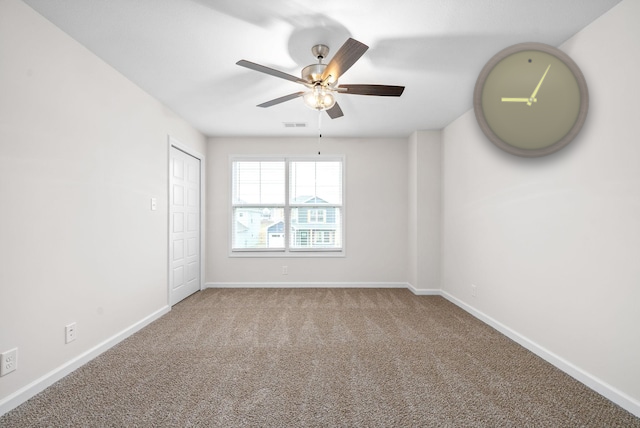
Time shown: {"hour": 9, "minute": 5}
